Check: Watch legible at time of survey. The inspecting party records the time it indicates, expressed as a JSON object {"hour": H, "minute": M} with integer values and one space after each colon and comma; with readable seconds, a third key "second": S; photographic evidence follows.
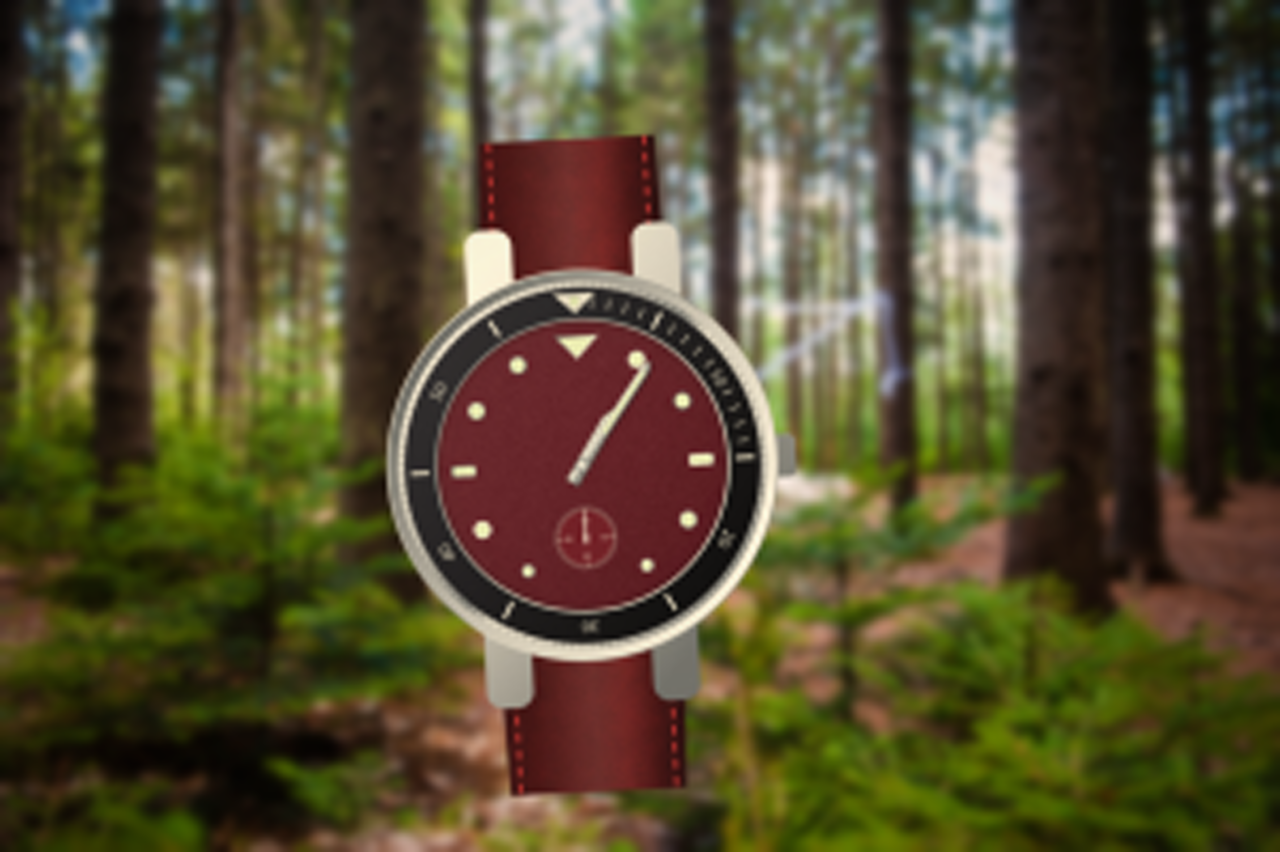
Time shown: {"hour": 1, "minute": 6}
